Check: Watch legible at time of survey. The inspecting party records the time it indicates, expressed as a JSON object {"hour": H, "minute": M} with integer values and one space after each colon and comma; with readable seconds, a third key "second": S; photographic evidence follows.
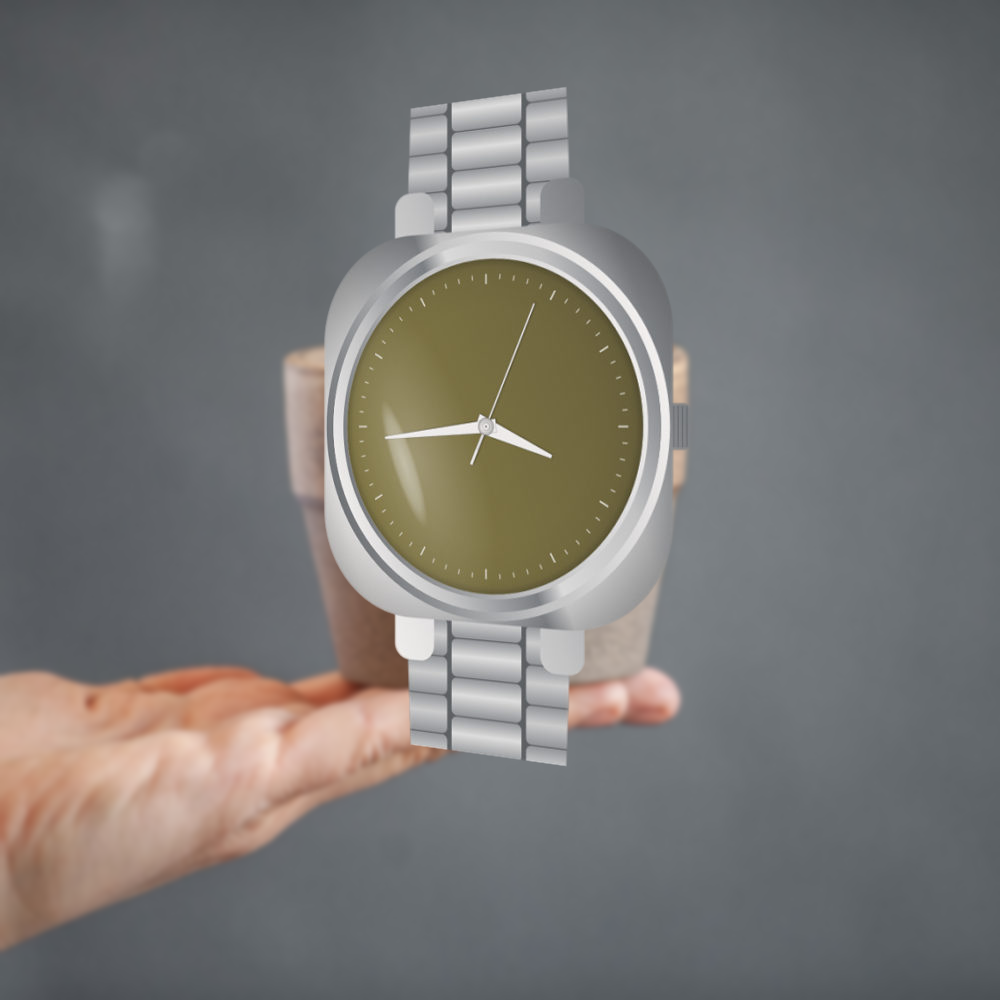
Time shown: {"hour": 3, "minute": 44, "second": 4}
